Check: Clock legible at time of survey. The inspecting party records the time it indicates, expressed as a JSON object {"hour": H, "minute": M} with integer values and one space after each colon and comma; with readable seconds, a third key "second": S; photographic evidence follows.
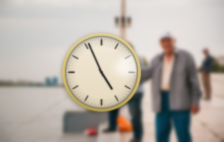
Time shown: {"hour": 4, "minute": 56}
